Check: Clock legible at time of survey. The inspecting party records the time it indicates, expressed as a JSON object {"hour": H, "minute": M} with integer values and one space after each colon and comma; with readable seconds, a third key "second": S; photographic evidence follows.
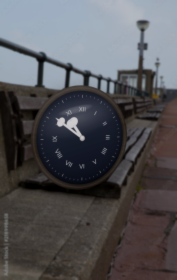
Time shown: {"hour": 10, "minute": 51}
